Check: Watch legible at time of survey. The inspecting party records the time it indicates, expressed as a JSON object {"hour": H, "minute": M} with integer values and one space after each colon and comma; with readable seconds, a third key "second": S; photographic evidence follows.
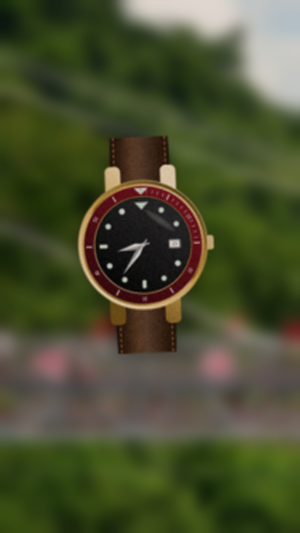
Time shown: {"hour": 8, "minute": 36}
